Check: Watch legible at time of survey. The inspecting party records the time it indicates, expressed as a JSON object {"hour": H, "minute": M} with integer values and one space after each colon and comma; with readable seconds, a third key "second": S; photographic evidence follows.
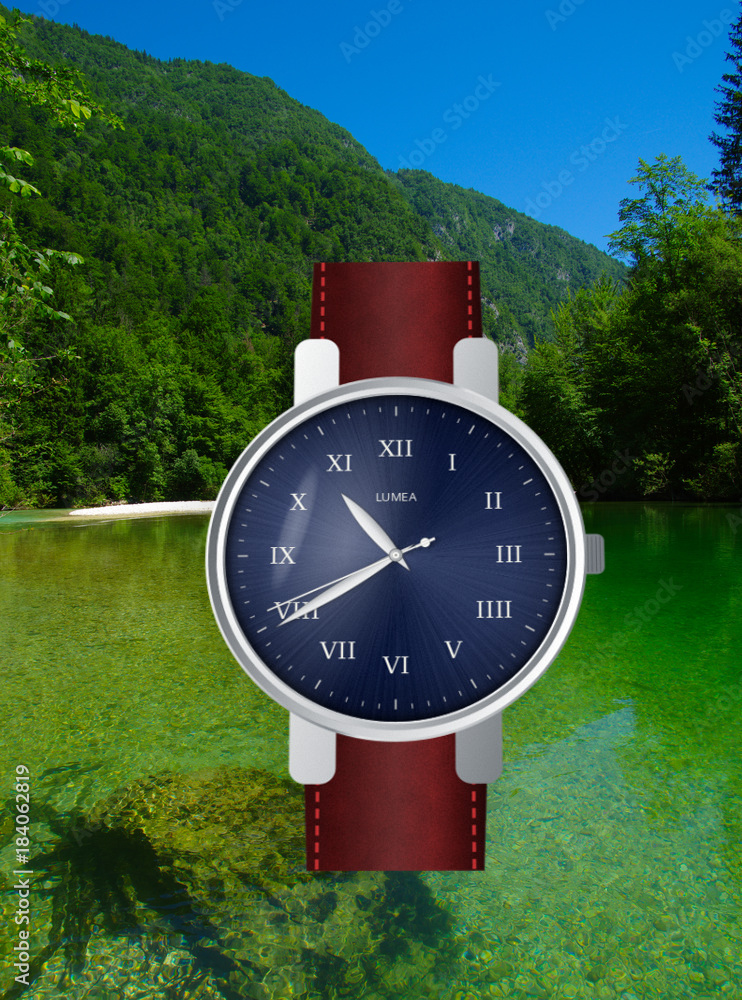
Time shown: {"hour": 10, "minute": 39, "second": 41}
